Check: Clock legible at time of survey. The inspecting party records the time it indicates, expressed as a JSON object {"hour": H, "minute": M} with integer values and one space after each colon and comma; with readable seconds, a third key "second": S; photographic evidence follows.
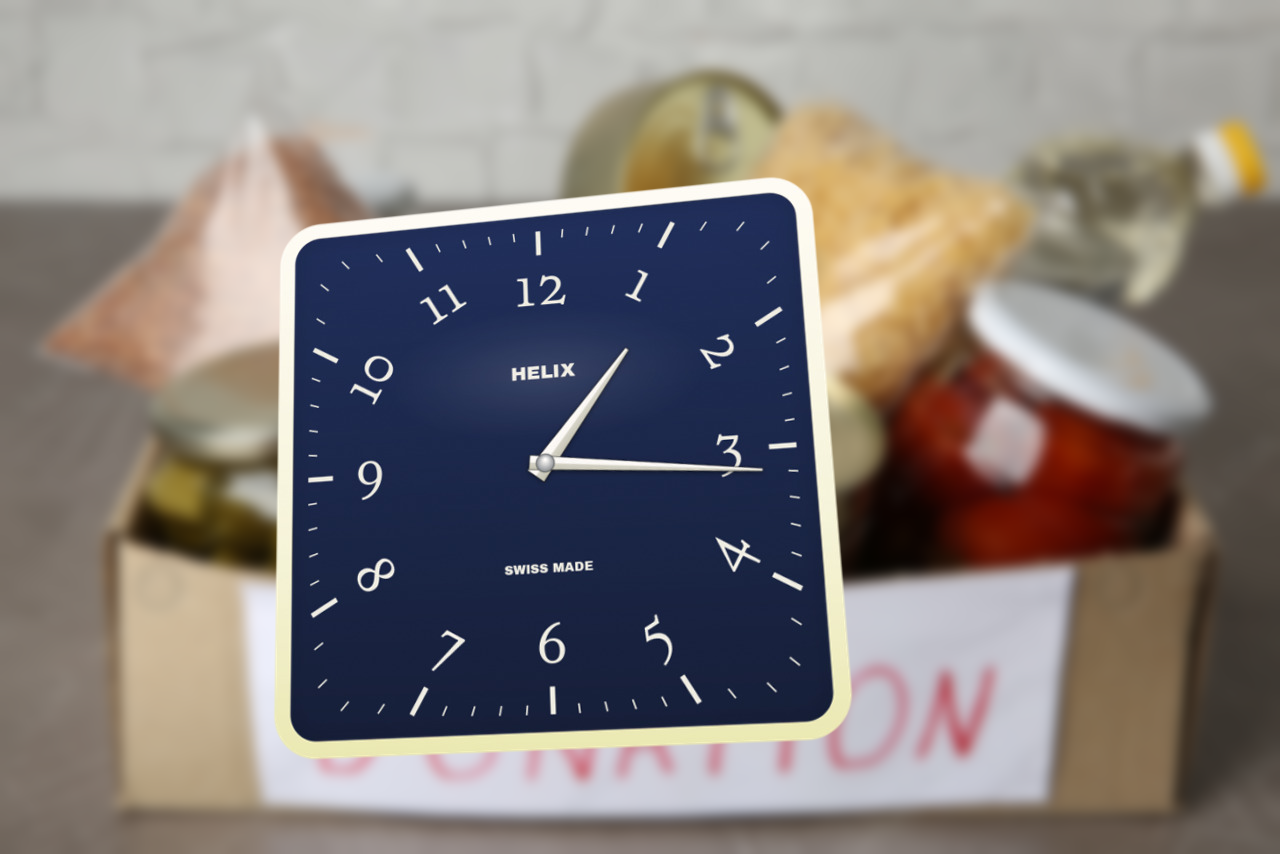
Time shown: {"hour": 1, "minute": 16}
